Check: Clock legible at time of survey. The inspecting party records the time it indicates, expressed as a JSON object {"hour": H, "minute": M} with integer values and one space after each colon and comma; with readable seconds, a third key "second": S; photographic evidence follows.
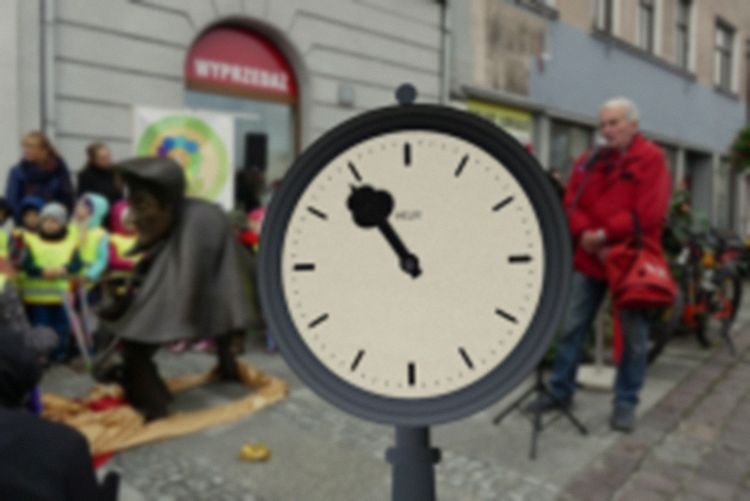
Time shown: {"hour": 10, "minute": 54}
